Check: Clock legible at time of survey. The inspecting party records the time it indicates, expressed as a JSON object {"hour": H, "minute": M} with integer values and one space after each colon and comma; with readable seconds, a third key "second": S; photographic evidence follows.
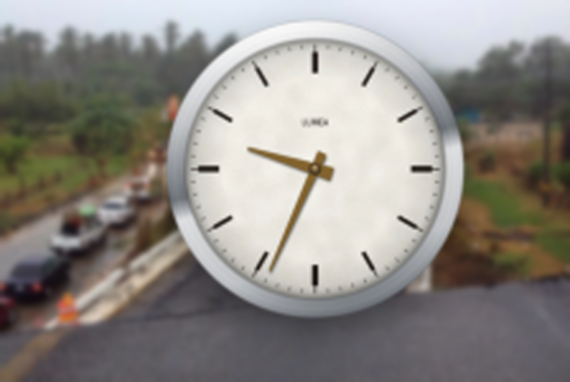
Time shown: {"hour": 9, "minute": 34}
